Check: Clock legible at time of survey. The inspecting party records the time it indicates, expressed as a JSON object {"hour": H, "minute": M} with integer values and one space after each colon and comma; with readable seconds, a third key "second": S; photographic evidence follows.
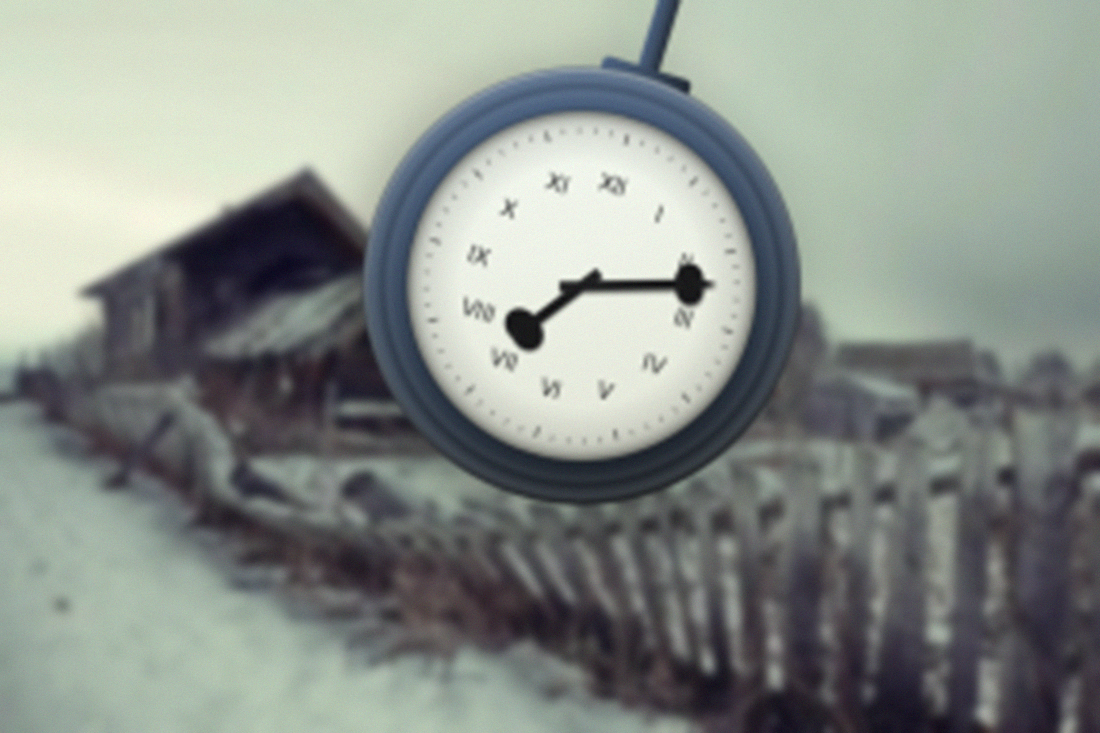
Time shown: {"hour": 7, "minute": 12}
